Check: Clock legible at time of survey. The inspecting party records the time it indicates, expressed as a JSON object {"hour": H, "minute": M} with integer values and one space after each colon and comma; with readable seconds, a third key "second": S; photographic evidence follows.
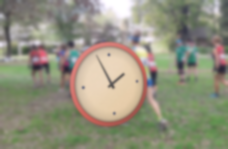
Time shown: {"hour": 1, "minute": 56}
